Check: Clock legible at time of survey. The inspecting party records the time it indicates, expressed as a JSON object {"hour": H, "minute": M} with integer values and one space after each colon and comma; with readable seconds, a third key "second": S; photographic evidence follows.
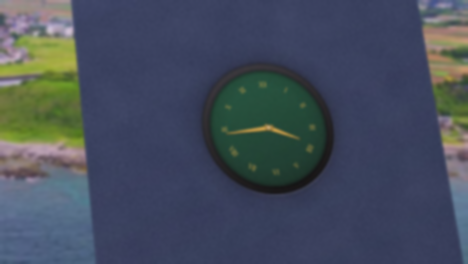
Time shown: {"hour": 3, "minute": 44}
